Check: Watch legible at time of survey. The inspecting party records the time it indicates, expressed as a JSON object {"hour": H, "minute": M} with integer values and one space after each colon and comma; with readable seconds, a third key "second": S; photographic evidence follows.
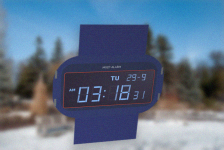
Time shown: {"hour": 3, "minute": 18, "second": 31}
